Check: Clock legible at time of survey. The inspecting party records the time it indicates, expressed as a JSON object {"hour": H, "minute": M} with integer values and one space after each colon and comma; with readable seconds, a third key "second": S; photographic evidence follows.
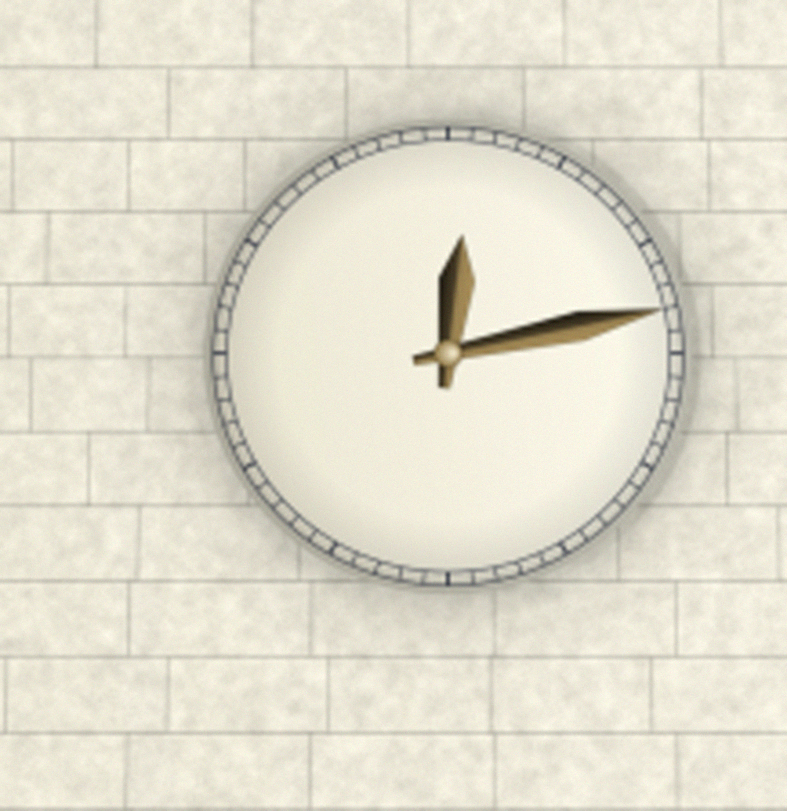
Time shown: {"hour": 12, "minute": 13}
